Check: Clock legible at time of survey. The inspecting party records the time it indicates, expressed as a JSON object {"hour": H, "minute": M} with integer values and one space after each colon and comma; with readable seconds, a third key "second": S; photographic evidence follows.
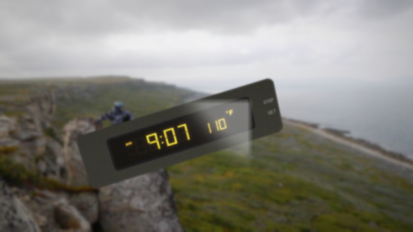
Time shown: {"hour": 9, "minute": 7}
